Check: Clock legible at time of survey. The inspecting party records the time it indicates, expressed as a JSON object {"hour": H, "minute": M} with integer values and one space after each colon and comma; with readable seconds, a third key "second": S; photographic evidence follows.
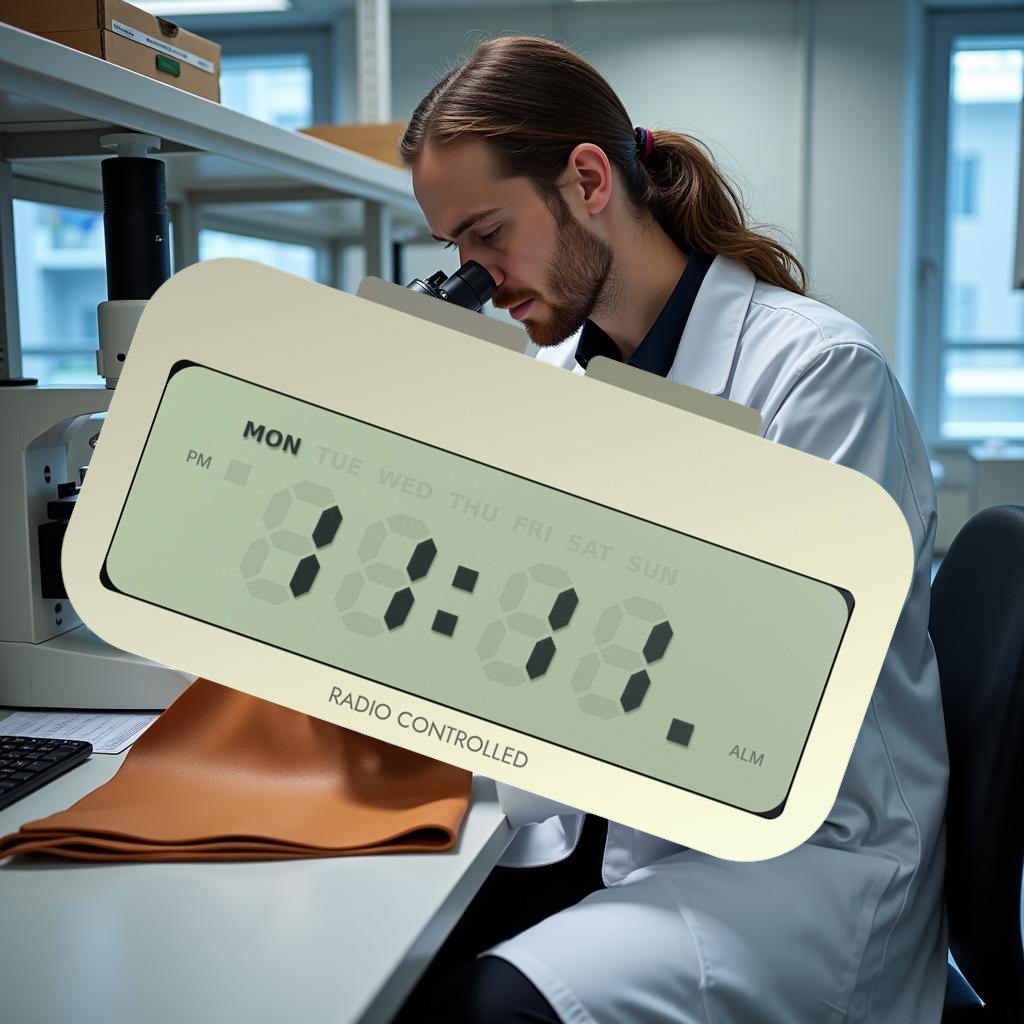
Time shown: {"hour": 11, "minute": 11}
